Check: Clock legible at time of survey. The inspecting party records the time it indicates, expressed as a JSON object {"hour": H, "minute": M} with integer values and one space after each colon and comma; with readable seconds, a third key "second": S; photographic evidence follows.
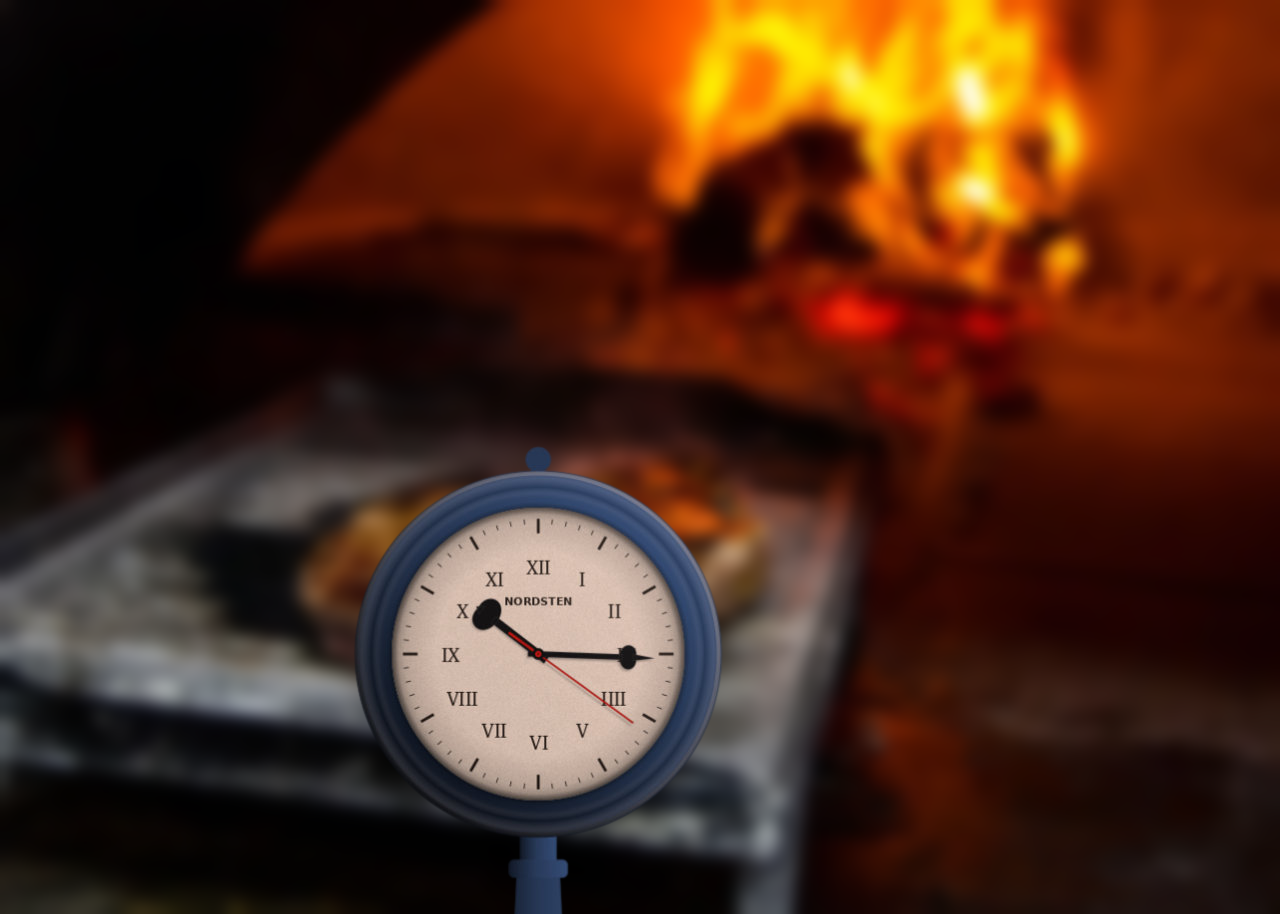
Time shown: {"hour": 10, "minute": 15, "second": 21}
